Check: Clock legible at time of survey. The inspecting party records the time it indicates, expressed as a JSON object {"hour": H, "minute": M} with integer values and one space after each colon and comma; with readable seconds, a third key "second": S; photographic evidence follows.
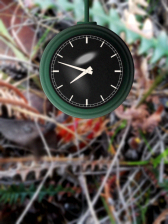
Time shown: {"hour": 7, "minute": 48}
